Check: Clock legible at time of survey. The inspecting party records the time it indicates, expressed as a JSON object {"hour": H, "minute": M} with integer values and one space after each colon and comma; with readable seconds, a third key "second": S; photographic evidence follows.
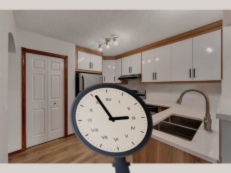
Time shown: {"hour": 2, "minute": 56}
